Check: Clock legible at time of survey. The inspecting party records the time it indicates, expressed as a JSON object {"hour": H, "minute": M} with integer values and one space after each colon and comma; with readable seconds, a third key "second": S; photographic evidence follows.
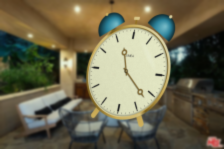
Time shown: {"hour": 11, "minute": 22}
